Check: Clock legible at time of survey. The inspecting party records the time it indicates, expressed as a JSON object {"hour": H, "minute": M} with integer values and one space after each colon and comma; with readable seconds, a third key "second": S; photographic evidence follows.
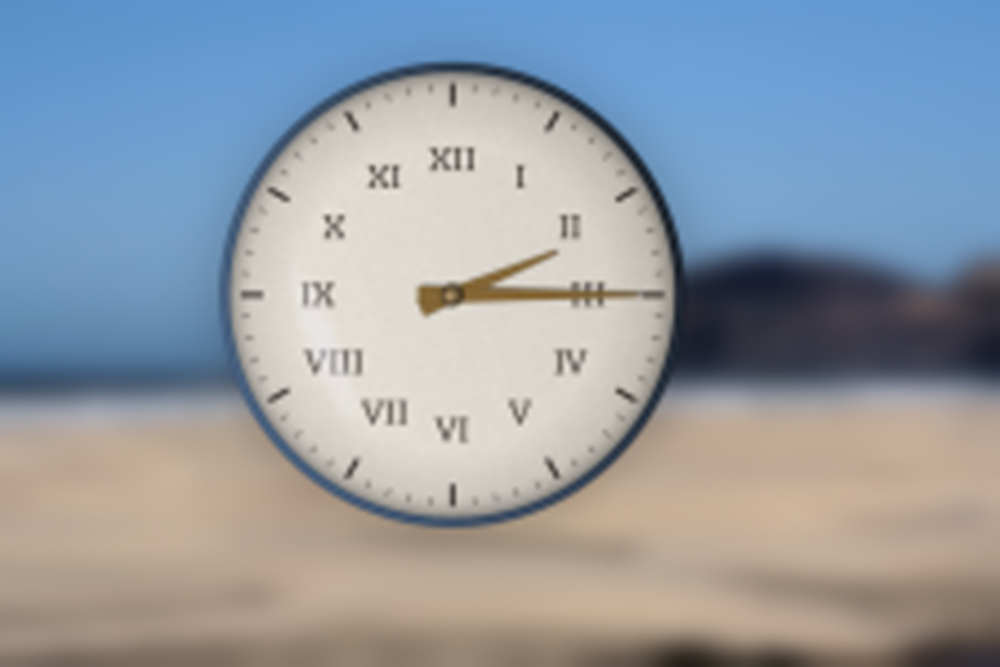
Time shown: {"hour": 2, "minute": 15}
